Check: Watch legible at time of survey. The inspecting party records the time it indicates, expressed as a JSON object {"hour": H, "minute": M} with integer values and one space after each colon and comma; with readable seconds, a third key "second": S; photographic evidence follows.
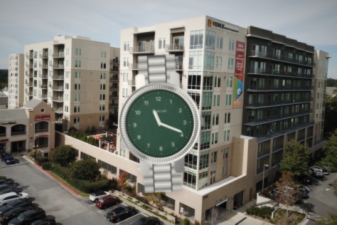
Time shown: {"hour": 11, "minute": 19}
